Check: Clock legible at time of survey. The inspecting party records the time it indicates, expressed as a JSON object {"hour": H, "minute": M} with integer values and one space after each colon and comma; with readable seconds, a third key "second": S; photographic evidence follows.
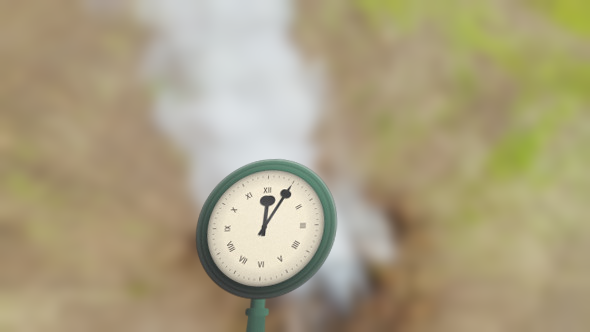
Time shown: {"hour": 12, "minute": 5}
